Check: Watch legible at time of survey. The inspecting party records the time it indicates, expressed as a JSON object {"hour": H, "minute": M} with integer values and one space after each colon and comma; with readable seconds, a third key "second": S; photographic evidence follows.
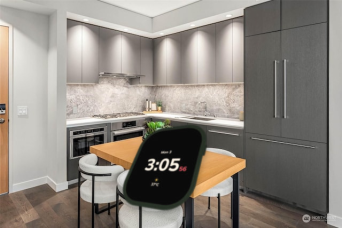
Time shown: {"hour": 3, "minute": 5}
